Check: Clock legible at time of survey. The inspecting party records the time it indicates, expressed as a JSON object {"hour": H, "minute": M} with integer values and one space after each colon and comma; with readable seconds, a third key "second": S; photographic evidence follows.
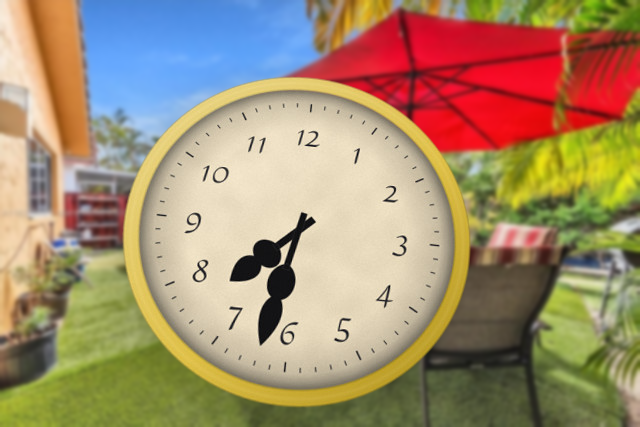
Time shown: {"hour": 7, "minute": 32}
